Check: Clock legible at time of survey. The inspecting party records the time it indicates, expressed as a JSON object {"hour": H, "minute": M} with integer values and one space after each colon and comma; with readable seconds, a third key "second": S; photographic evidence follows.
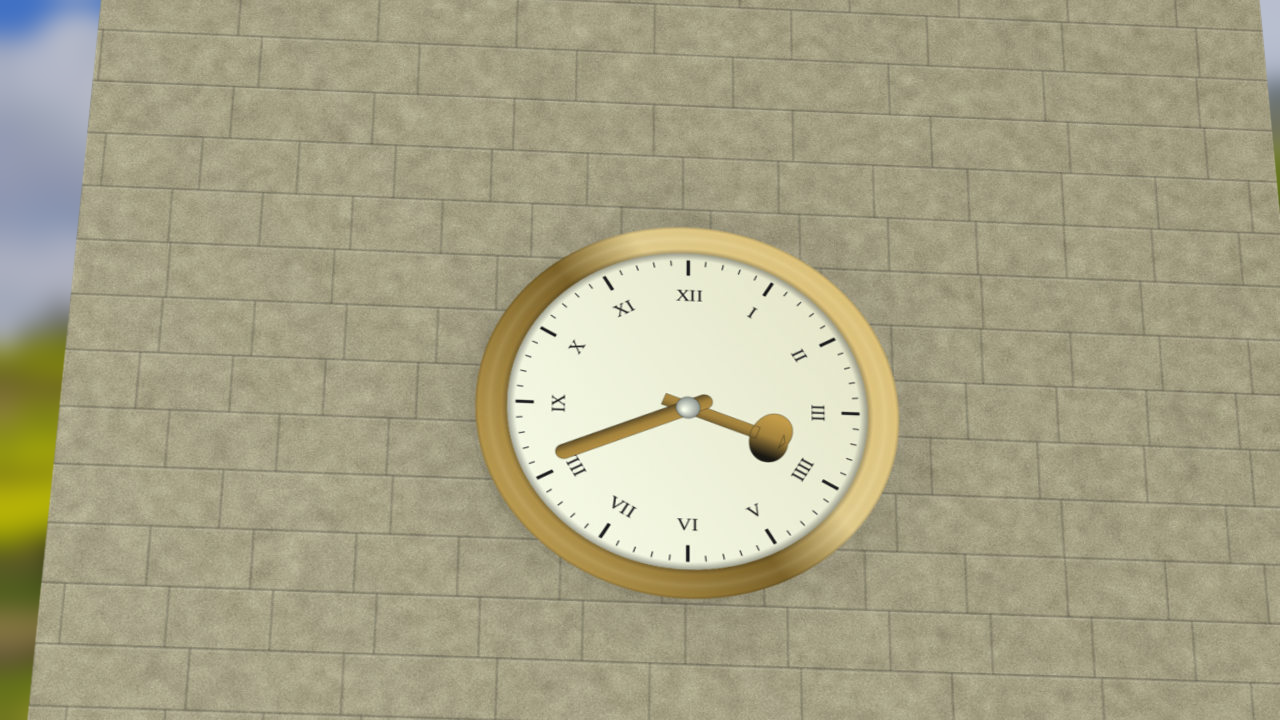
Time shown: {"hour": 3, "minute": 41}
